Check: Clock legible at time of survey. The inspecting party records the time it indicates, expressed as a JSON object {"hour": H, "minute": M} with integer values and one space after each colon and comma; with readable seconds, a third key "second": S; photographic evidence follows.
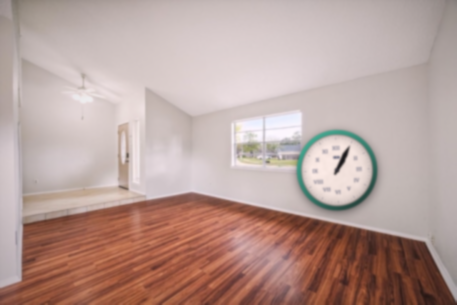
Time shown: {"hour": 1, "minute": 5}
